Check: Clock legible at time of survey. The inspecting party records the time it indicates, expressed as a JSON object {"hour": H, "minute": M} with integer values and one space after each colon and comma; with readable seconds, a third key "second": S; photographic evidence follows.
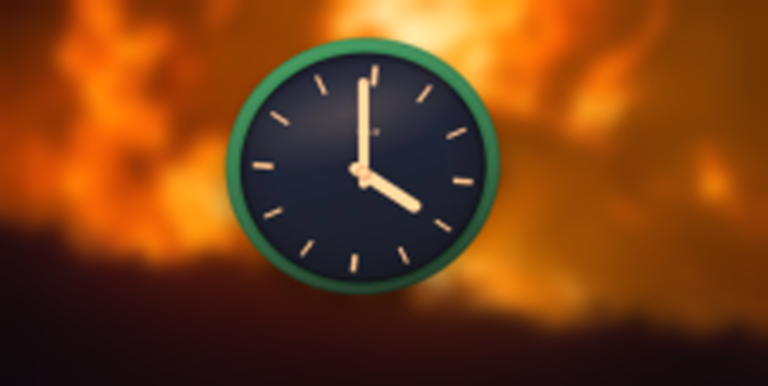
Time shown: {"hour": 3, "minute": 59}
